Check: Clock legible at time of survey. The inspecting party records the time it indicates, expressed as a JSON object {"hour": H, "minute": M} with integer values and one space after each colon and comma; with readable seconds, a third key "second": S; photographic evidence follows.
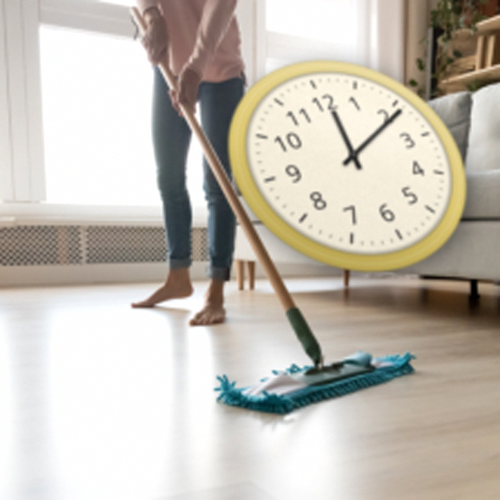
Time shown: {"hour": 12, "minute": 11}
